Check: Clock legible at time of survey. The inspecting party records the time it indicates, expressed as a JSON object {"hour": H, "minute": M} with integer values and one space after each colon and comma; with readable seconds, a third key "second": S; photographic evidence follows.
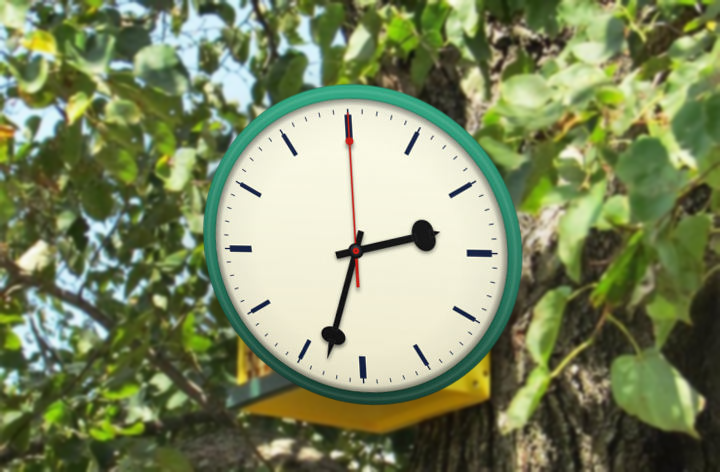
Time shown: {"hour": 2, "minute": 33, "second": 0}
